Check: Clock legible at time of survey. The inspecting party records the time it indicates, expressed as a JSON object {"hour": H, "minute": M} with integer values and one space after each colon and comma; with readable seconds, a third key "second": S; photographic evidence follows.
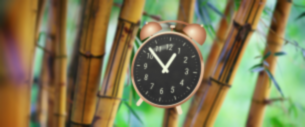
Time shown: {"hour": 12, "minute": 52}
